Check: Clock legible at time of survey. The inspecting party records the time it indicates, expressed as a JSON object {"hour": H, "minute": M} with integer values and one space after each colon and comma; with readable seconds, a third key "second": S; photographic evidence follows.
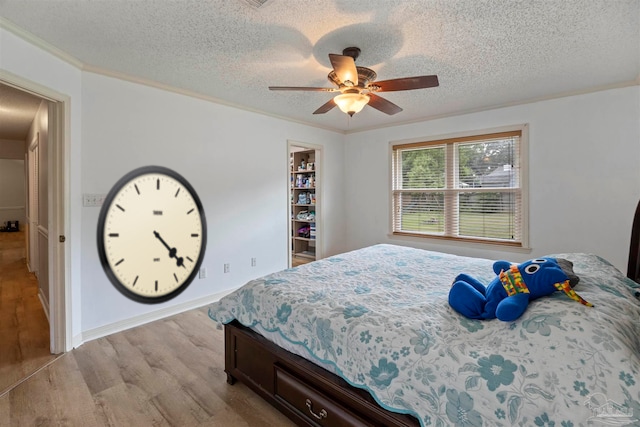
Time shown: {"hour": 4, "minute": 22}
